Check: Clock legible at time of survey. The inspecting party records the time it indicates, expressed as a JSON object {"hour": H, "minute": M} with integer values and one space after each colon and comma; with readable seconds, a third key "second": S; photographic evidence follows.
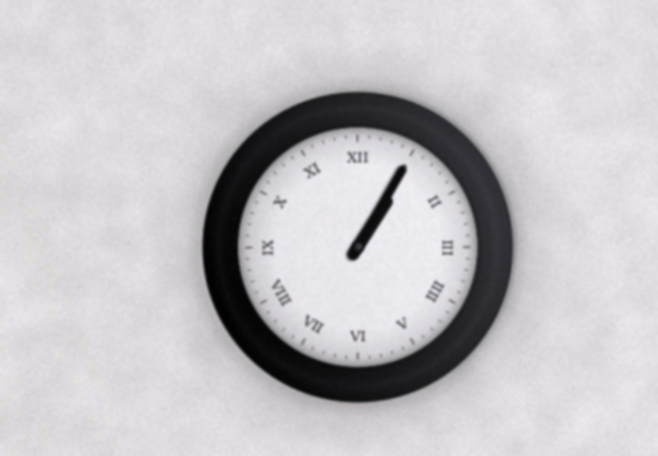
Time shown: {"hour": 1, "minute": 5}
